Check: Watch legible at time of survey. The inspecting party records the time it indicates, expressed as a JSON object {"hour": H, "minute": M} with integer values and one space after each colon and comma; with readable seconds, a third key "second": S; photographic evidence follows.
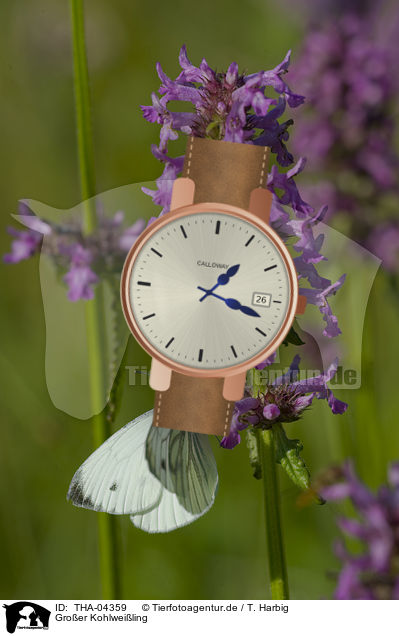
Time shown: {"hour": 1, "minute": 18}
